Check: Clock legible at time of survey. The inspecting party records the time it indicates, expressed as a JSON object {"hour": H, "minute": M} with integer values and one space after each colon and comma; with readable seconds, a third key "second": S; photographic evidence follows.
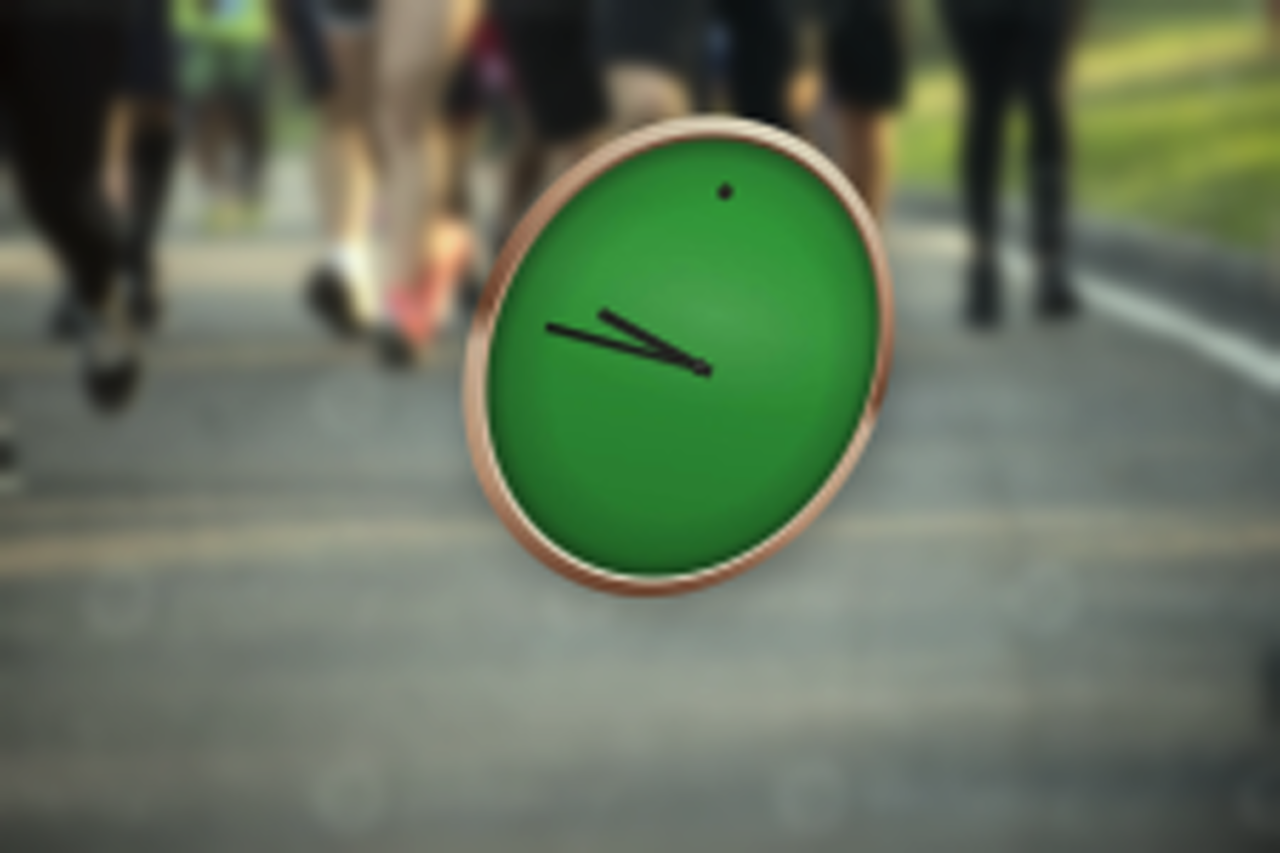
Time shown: {"hour": 9, "minute": 47}
